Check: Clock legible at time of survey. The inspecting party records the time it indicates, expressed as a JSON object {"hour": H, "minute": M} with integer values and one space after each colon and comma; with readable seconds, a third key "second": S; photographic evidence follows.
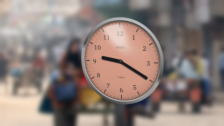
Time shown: {"hour": 9, "minute": 20}
